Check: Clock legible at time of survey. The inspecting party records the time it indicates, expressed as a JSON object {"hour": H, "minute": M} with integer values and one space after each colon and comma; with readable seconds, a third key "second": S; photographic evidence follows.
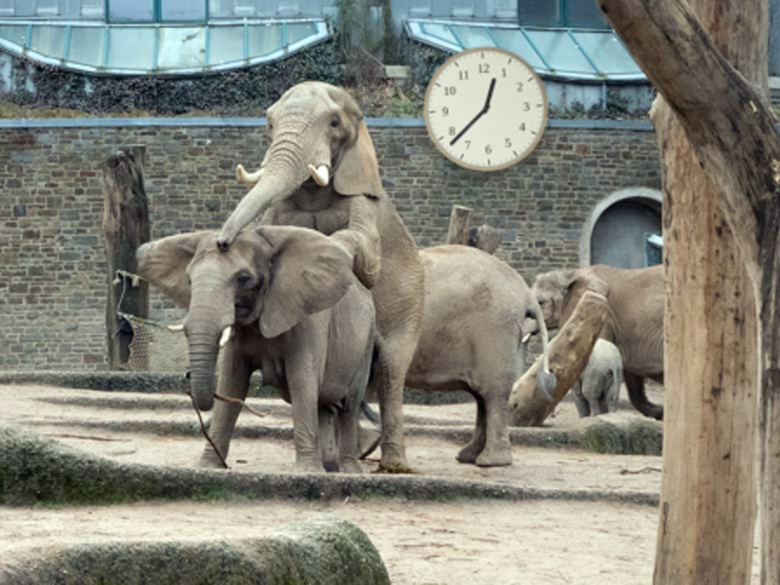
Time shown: {"hour": 12, "minute": 38}
